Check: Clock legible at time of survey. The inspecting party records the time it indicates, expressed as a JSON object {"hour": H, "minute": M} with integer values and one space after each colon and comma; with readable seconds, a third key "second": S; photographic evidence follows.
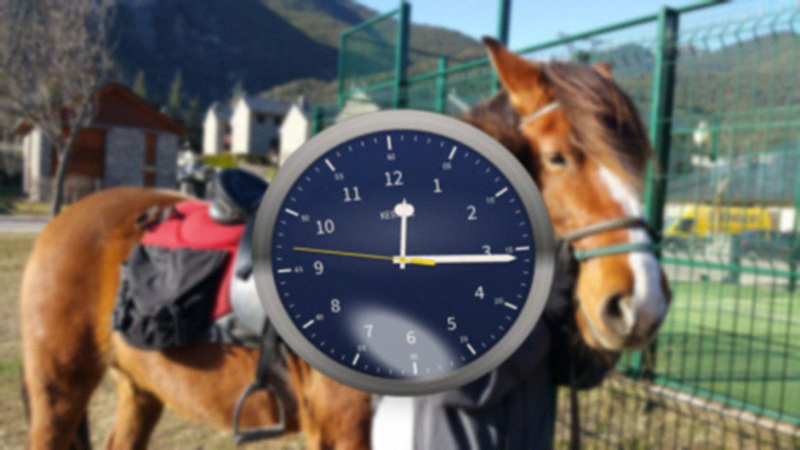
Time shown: {"hour": 12, "minute": 15, "second": 47}
